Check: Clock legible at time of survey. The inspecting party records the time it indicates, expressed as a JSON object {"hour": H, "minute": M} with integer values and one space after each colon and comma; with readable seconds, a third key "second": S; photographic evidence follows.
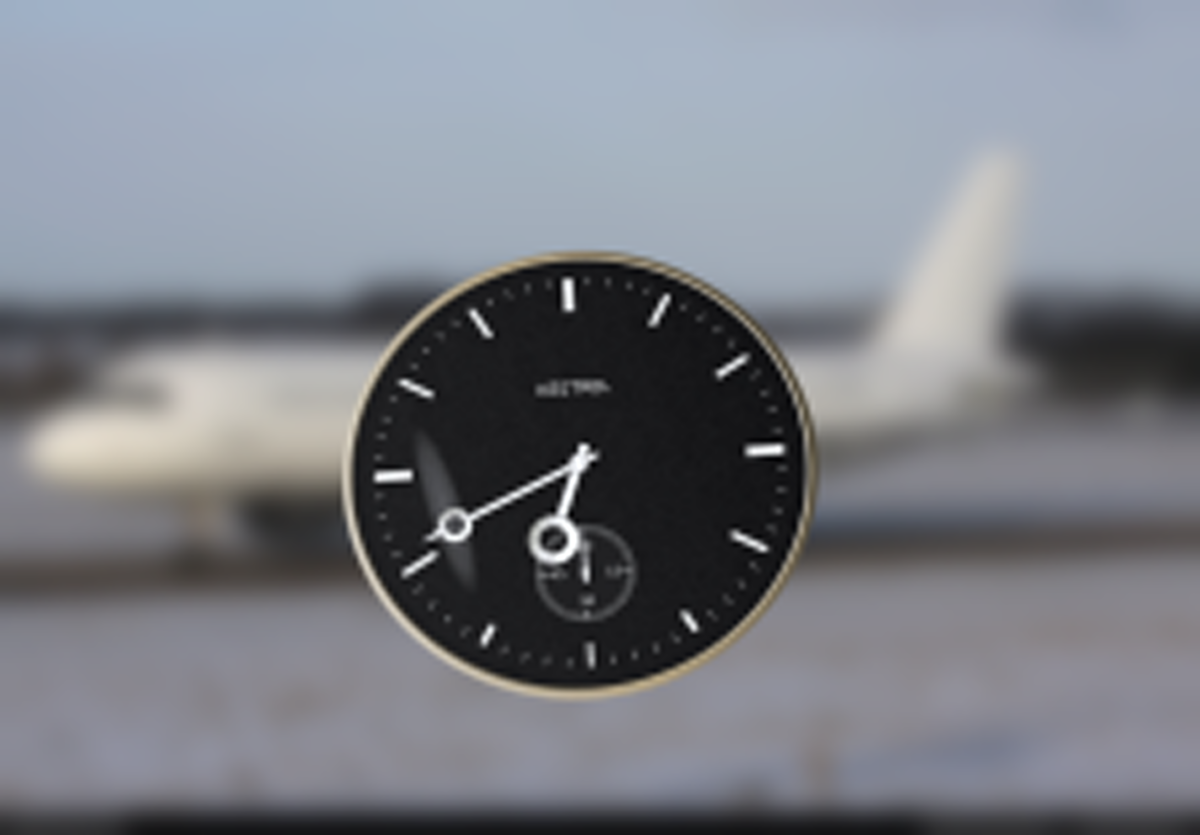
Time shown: {"hour": 6, "minute": 41}
